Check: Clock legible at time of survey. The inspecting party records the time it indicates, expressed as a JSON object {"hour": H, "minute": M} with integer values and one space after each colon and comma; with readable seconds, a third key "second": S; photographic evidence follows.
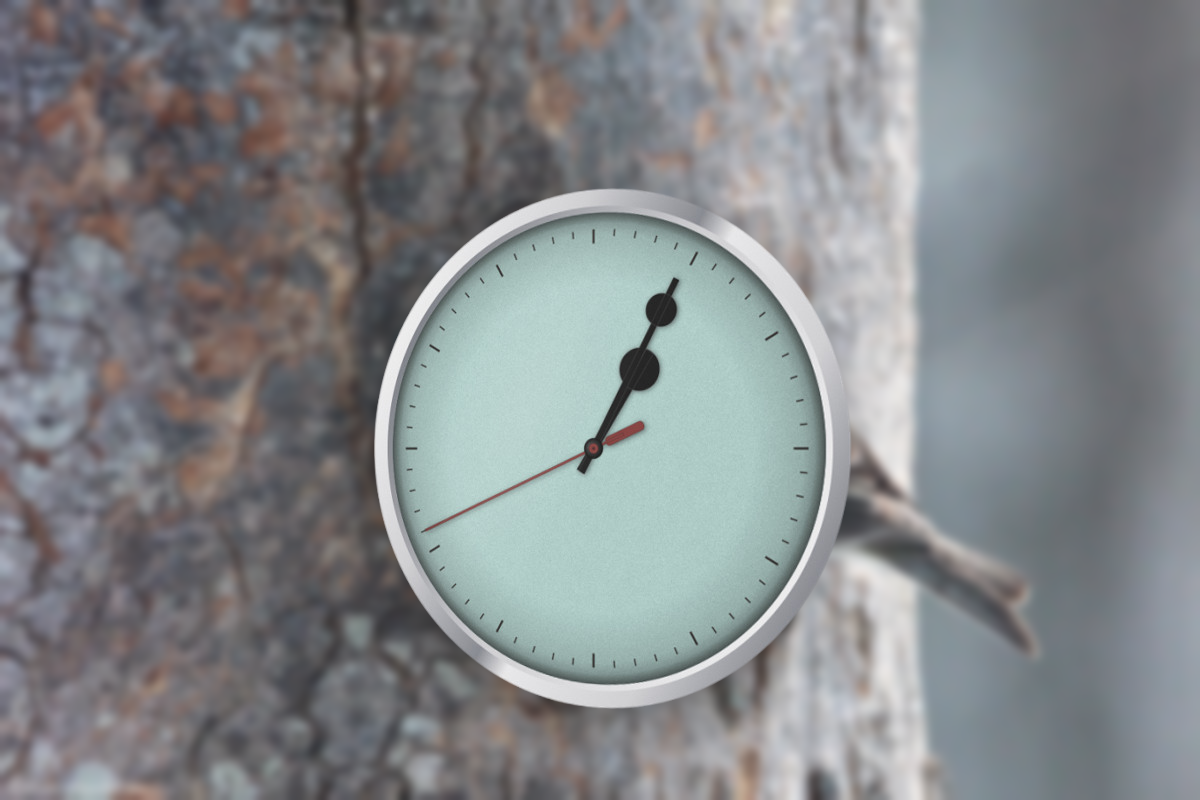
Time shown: {"hour": 1, "minute": 4, "second": 41}
